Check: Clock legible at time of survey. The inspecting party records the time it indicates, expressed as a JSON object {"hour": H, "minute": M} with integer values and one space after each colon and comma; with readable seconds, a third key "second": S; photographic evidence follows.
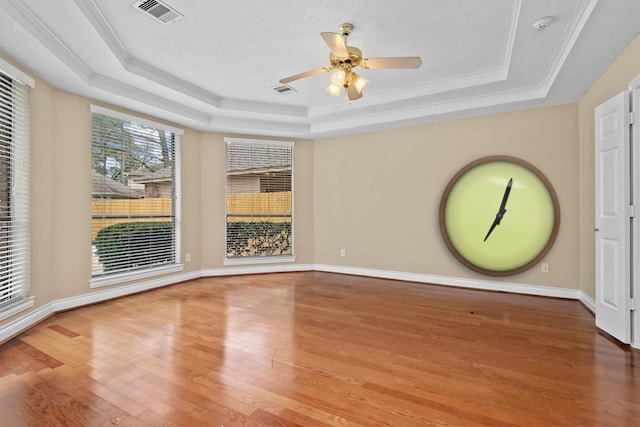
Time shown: {"hour": 7, "minute": 3}
